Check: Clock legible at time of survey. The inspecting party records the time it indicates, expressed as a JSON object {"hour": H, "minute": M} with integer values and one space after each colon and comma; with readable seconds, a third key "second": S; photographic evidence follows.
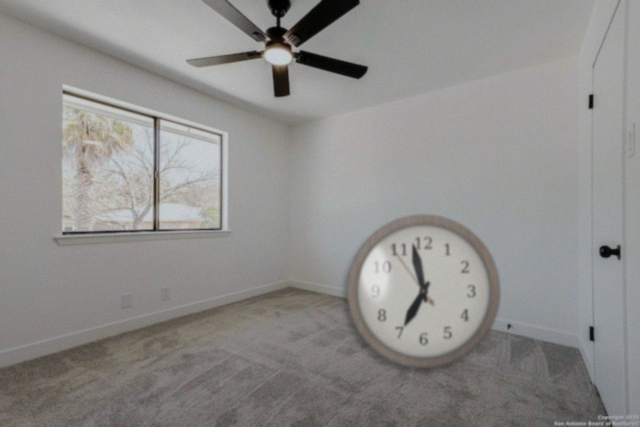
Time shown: {"hour": 6, "minute": 57, "second": 54}
